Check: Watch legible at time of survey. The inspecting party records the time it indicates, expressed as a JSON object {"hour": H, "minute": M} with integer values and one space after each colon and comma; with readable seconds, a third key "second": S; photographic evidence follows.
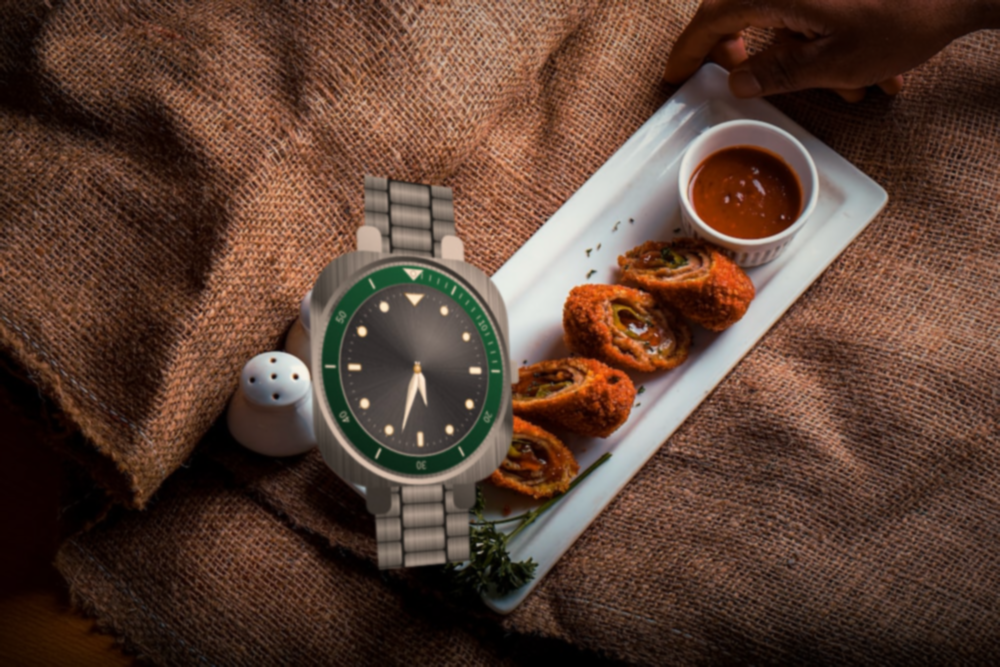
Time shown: {"hour": 5, "minute": 33}
